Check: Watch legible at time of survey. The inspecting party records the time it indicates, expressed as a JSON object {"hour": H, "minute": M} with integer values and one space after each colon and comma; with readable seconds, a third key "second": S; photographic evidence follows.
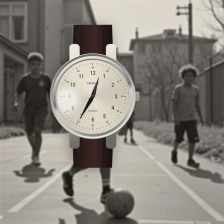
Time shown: {"hour": 12, "minute": 35}
